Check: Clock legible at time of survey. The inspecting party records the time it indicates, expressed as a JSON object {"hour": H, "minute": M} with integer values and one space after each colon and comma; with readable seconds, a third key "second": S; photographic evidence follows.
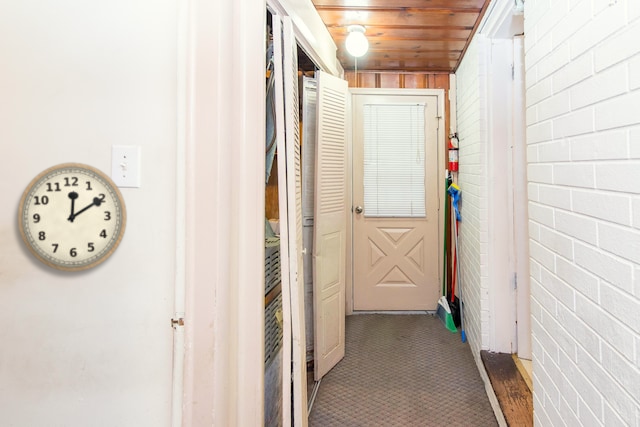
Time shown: {"hour": 12, "minute": 10}
